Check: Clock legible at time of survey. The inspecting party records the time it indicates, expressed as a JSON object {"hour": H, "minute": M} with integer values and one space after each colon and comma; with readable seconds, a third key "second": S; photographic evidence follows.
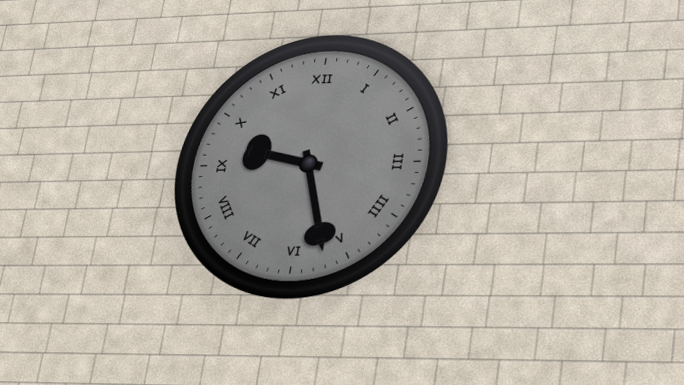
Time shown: {"hour": 9, "minute": 27}
